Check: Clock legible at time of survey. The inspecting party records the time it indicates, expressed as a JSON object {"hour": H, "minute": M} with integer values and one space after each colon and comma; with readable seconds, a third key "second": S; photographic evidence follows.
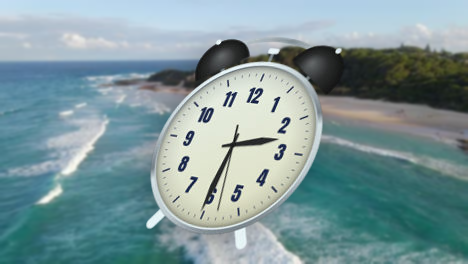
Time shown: {"hour": 2, "minute": 30, "second": 28}
